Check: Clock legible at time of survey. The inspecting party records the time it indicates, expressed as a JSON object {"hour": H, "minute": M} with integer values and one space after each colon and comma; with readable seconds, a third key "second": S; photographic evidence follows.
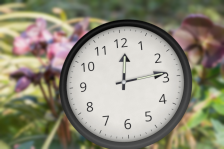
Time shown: {"hour": 12, "minute": 14}
